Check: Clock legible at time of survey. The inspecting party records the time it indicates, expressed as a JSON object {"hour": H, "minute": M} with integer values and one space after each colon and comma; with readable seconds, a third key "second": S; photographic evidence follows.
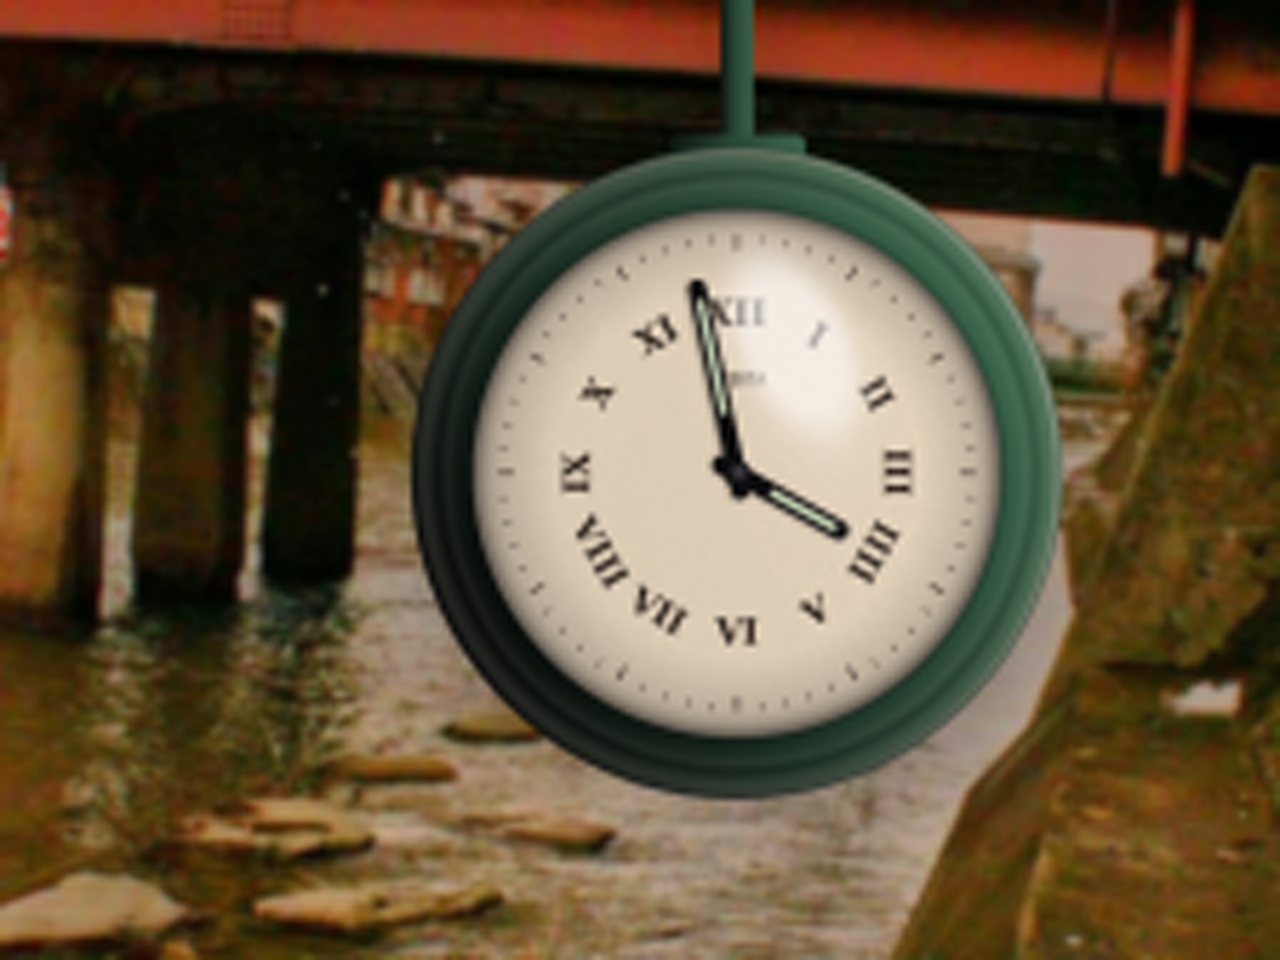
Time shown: {"hour": 3, "minute": 58}
